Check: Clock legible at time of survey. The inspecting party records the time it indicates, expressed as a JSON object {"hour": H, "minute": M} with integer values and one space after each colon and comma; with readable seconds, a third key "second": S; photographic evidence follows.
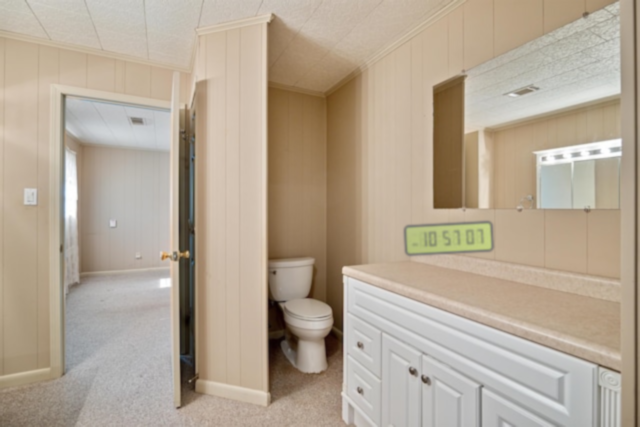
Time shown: {"hour": 10, "minute": 57, "second": 7}
